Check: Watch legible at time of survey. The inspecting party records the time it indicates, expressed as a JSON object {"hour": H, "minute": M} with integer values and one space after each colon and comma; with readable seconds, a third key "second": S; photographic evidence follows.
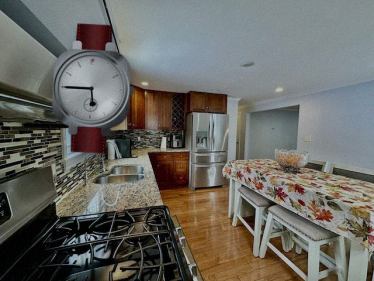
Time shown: {"hour": 5, "minute": 45}
